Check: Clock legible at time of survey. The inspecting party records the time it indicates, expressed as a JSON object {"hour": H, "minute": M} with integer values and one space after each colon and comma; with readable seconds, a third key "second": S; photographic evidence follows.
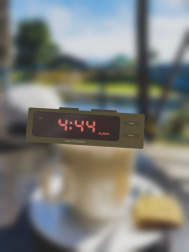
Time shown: {"hour": 4, "minute": 44}
